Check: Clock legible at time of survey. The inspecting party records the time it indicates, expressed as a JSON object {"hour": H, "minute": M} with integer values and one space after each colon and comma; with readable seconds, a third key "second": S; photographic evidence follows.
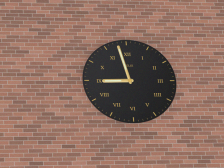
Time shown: {"hour": 8, "minute": 58}
